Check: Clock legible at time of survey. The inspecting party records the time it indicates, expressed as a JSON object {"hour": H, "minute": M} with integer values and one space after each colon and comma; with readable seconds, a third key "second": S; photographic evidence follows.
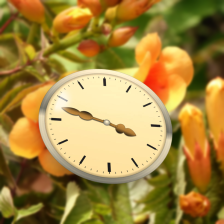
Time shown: {"hour": 3, "minute": 48}
